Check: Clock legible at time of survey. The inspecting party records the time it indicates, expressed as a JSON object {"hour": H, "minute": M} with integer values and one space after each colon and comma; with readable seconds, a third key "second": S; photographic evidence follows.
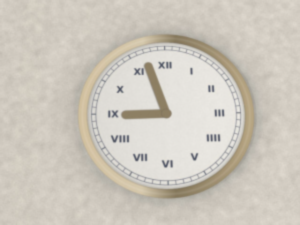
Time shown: {"hour": 8, "minute": 57}
